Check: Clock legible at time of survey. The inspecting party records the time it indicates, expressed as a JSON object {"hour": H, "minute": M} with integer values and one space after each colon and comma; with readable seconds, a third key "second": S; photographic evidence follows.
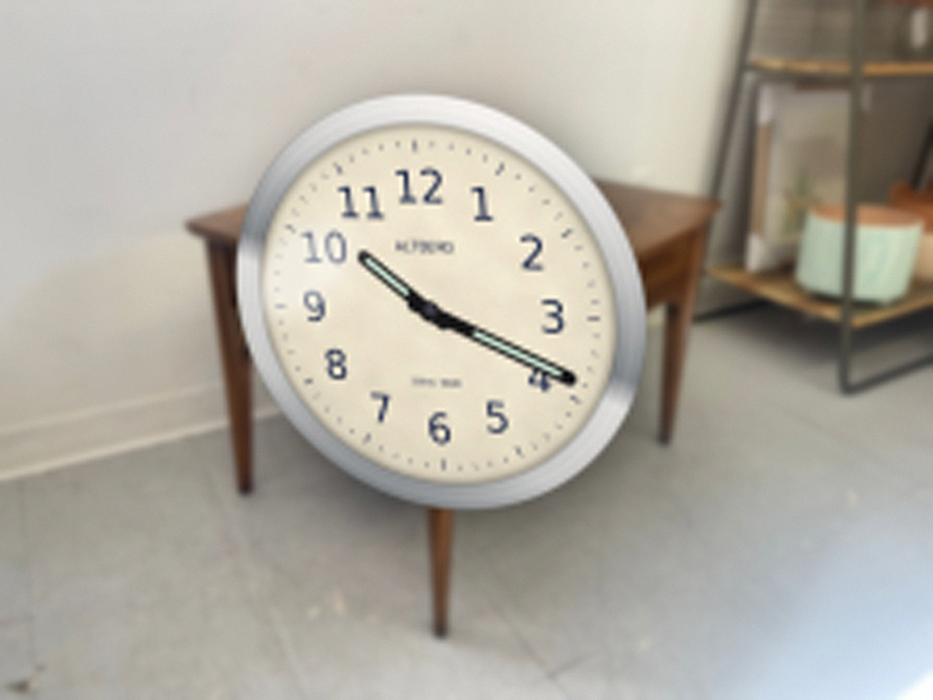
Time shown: {"hour": 10, "minute": 19}
